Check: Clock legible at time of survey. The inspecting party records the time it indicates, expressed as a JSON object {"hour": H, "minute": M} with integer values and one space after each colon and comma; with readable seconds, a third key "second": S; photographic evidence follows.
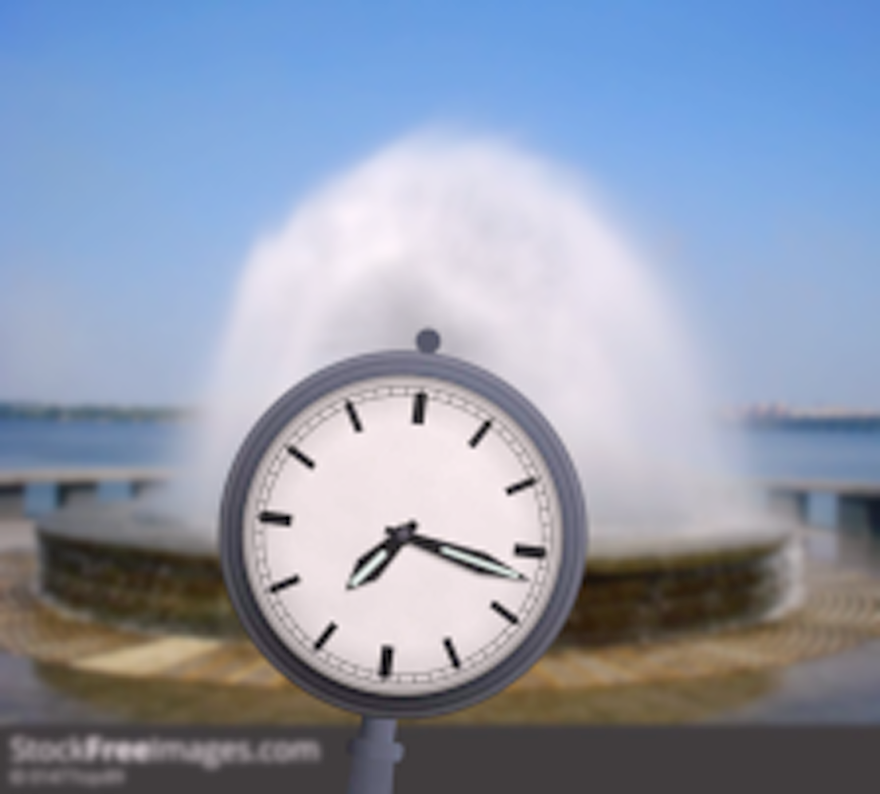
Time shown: {"hour": 7, "minute": 17}
